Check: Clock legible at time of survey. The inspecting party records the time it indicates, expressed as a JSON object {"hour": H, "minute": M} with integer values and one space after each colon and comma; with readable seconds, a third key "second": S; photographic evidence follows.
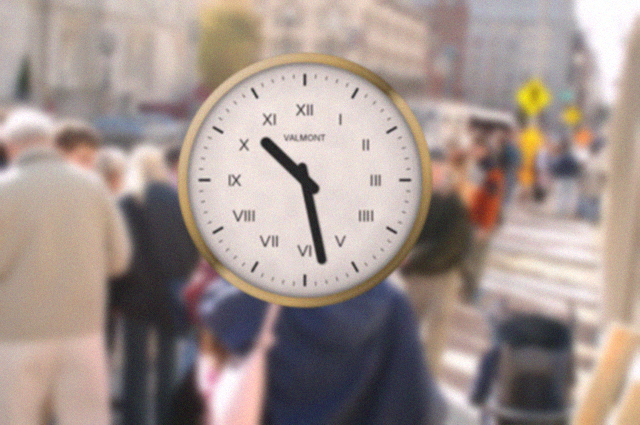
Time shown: {"hour": 10, "minute": 28}
